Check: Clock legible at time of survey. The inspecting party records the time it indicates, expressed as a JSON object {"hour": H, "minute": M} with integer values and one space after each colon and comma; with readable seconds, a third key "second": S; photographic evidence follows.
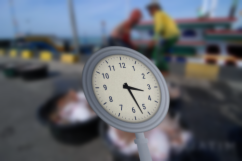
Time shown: {"hour": 3, "minute": 27}
